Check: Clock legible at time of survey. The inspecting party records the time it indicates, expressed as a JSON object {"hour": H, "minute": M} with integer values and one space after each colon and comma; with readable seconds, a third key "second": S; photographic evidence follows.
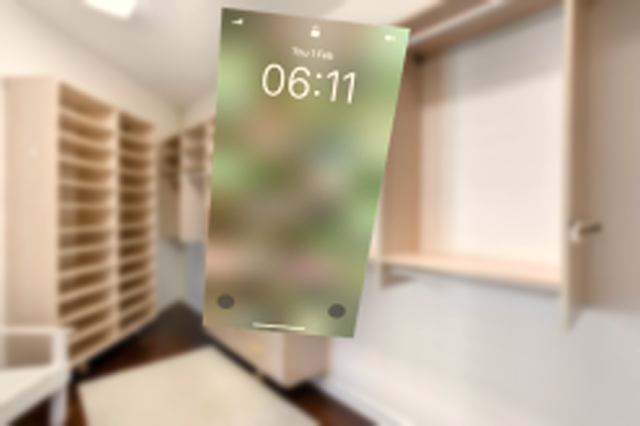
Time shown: {"hour": 6, "minute": 11}
